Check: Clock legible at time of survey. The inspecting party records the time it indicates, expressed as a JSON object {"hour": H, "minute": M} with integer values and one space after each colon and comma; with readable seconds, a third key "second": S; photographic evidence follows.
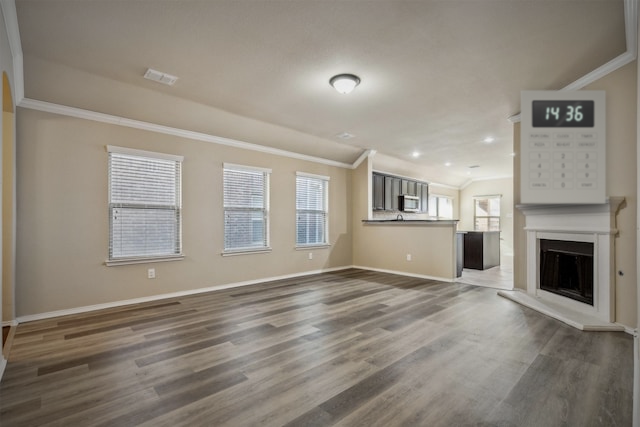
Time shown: {"hour": 14, "minute": 36}
